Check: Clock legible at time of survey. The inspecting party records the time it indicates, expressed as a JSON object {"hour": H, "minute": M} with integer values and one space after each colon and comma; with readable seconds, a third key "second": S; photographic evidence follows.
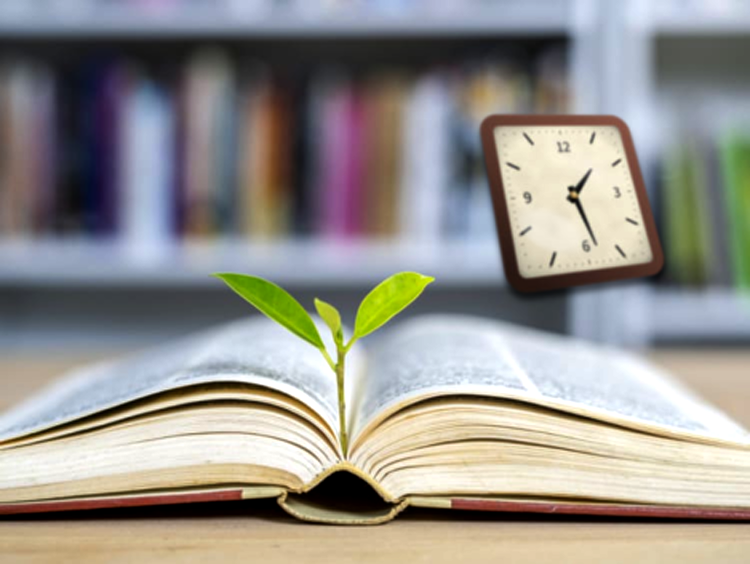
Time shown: {"hour": 1, "minute": 28}
